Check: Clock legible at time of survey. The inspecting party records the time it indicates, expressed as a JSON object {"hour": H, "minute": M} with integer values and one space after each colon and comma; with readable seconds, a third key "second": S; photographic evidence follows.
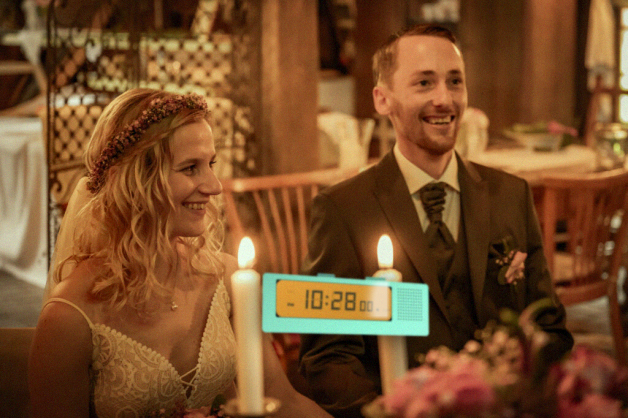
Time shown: {"hour": 10, "minute": 28}
